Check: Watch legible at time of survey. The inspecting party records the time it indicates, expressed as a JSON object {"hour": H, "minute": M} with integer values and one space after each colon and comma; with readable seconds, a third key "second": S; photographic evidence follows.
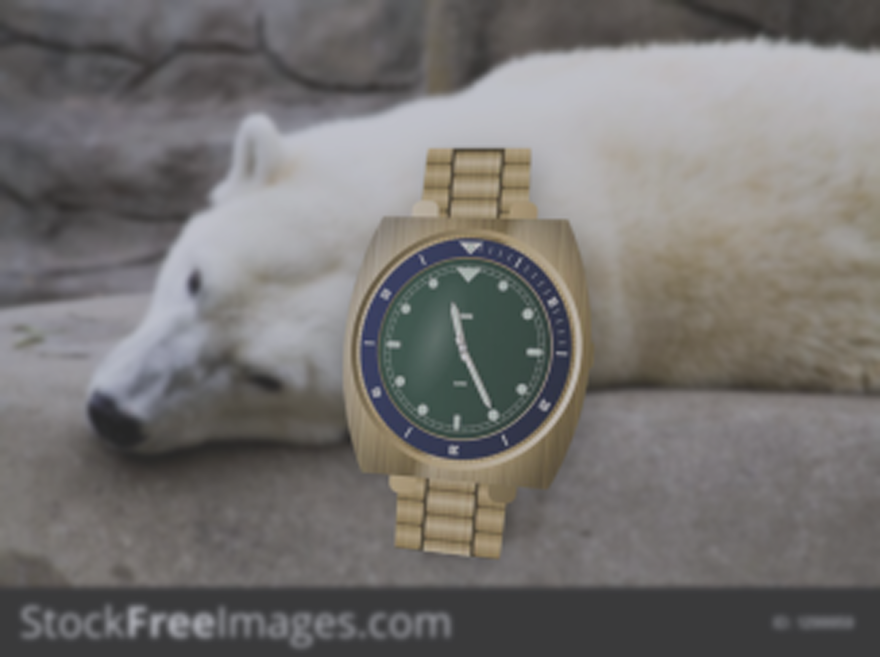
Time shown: {"hour": 11, "minute": 25}
